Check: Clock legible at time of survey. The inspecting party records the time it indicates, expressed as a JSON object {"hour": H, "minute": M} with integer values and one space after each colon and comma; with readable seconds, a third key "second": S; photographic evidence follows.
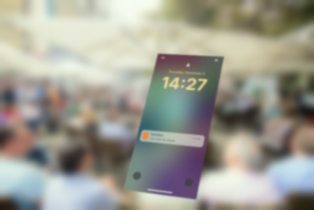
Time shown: {"hour": 14, "minute": 27}
